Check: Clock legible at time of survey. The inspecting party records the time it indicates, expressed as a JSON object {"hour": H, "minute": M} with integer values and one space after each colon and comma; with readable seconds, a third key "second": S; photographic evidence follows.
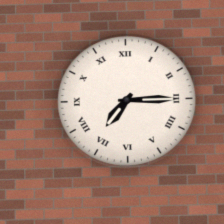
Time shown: {"hour": 7, "minute": 15}
